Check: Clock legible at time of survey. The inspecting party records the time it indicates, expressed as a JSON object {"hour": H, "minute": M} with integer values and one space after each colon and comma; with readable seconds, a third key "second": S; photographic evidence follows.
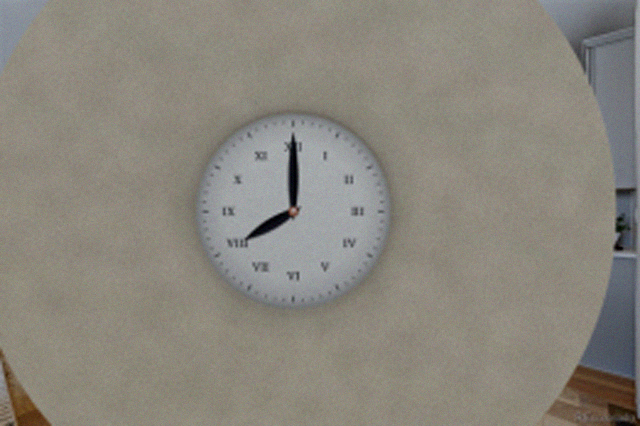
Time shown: {"hour": 8, "minute": 0}
